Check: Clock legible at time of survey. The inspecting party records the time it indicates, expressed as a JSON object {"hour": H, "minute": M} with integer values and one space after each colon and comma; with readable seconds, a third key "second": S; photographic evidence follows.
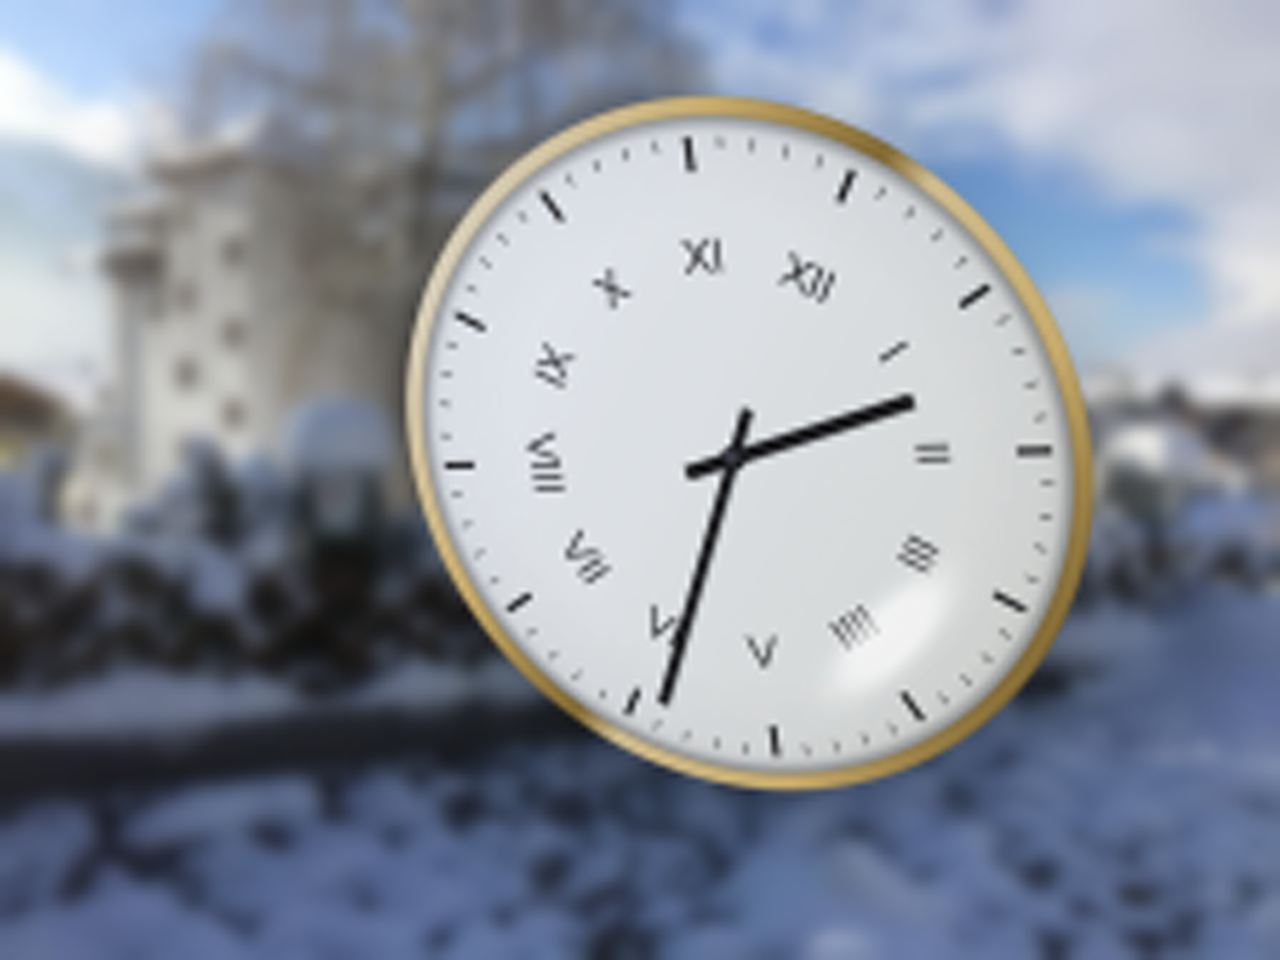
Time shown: {"hour": 1, "minute": 29}
